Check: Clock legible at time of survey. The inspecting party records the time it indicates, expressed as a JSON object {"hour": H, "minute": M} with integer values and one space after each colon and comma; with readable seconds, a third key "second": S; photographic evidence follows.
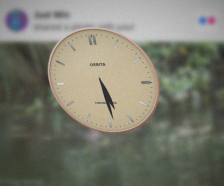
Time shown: {"hour": 5, "minute": 29}
